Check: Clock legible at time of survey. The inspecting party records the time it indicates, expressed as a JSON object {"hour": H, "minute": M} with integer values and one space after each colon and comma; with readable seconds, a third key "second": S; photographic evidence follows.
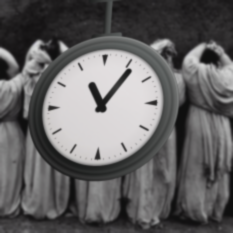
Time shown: {"hour": 11, "minute": 6}
